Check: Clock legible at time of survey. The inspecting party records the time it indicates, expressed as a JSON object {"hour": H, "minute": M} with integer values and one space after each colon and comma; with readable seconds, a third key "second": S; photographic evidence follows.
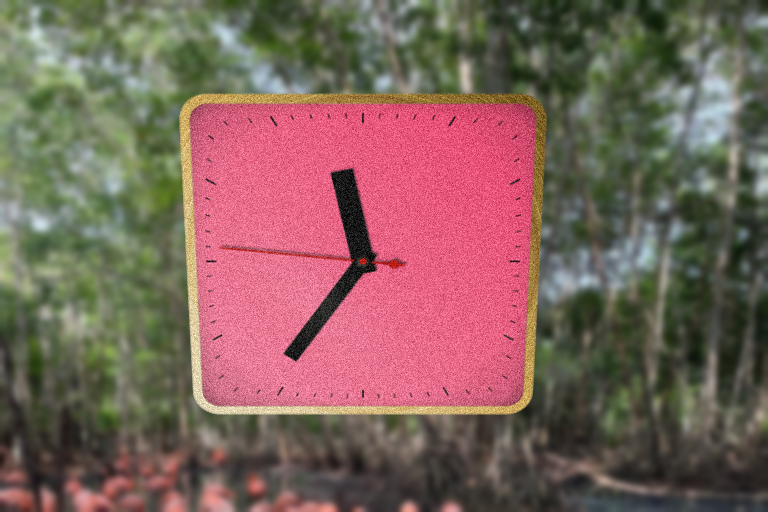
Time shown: {"hour": 11, "minute": 35, "second": 46}
